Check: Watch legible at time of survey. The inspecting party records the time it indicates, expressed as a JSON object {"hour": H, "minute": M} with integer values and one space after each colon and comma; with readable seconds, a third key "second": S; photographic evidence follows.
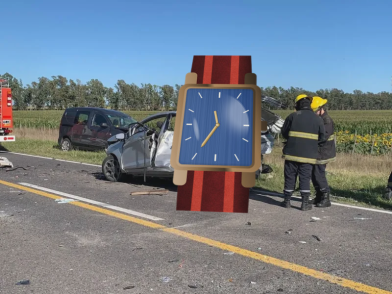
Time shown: {"hour": 11, "minute": 35}
